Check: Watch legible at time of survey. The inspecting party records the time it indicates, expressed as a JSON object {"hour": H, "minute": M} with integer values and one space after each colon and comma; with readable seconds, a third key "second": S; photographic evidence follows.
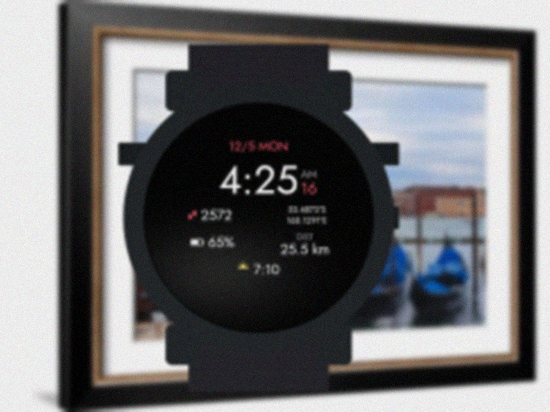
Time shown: {"hour": 4, "minute": 25}
